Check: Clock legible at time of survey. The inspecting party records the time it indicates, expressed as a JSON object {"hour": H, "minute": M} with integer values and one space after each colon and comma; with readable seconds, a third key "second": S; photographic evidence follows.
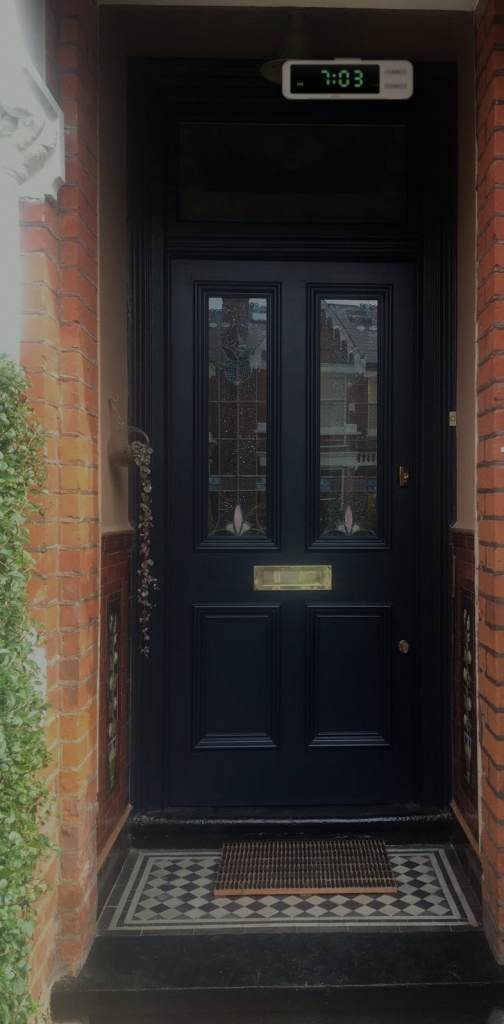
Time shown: {"hour": 7, "minute": 3}
